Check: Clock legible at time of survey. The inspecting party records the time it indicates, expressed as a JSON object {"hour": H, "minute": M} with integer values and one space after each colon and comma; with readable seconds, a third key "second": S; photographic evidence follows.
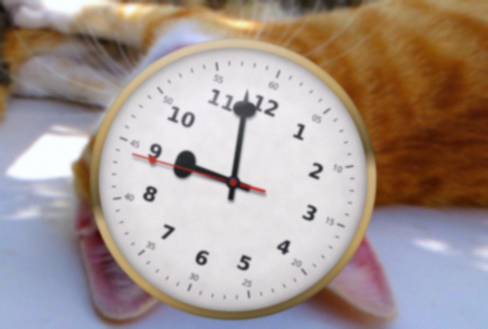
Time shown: {"hour": 8, "minute": 57, "second": 44}
